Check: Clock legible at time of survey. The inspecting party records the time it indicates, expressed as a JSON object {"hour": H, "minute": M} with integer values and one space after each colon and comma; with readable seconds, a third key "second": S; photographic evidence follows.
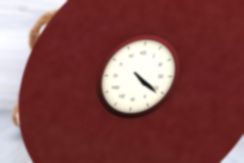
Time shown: {"hour": 4, "minute": 21}
